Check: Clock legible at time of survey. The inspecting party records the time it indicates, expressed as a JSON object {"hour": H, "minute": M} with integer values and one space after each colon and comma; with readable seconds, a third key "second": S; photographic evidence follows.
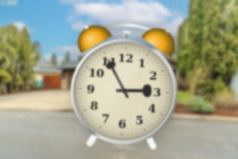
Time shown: {"hour": 2, "minute": 55}
